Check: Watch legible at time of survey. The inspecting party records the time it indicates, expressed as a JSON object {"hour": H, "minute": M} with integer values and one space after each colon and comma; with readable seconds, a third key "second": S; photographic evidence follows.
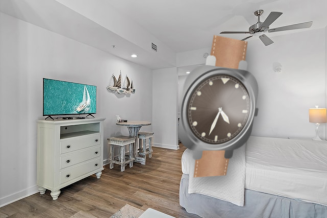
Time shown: {"hour": 4, "minute": 33}
